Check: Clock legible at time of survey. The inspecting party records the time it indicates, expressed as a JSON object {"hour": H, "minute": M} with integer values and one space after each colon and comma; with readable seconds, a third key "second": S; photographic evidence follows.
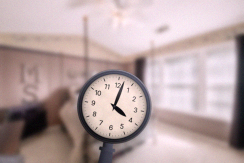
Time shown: {"hour": 4, "minute": 2}
